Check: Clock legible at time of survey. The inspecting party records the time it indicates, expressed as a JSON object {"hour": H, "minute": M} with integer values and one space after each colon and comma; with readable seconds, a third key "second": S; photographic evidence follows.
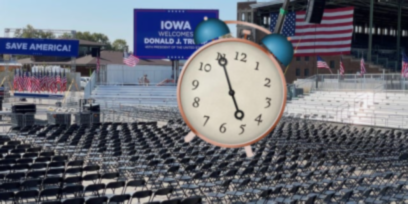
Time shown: {"hour": 4, "minute": 55}
